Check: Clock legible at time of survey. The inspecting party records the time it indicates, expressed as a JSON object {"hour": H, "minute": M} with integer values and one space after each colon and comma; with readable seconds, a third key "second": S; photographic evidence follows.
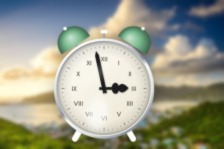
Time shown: {"hour": 2, "minute": 58}
